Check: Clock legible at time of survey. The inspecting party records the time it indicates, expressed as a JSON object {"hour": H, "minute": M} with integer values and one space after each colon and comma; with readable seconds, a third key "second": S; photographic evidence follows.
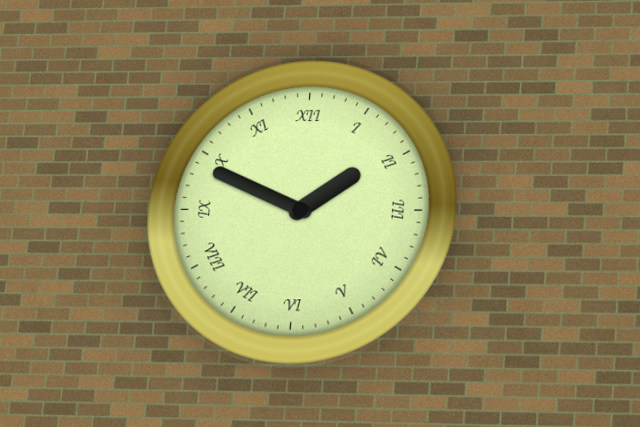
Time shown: {"hour": 1, "minute": 49}
